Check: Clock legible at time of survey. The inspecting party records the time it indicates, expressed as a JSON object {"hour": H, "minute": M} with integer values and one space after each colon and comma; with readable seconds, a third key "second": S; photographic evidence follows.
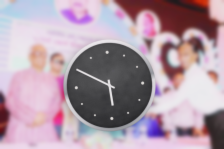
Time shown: {"hour": 5, "minute": 50}
